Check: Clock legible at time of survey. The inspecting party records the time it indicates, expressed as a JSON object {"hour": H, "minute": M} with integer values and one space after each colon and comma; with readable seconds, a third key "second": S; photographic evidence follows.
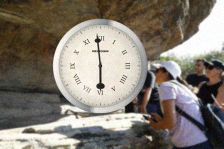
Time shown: {"hour": 5, "minute": 59}
